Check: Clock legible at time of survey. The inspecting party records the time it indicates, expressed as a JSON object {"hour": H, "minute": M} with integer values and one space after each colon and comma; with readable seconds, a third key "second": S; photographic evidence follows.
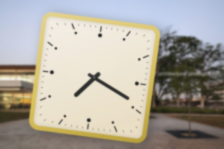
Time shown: {"hour": 7, "minute": 19}
